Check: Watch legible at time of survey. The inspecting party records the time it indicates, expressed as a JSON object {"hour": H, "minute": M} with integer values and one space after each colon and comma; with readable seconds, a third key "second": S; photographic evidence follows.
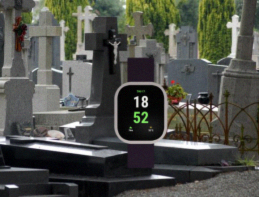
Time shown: {"hour": 18, "minute": 52}
